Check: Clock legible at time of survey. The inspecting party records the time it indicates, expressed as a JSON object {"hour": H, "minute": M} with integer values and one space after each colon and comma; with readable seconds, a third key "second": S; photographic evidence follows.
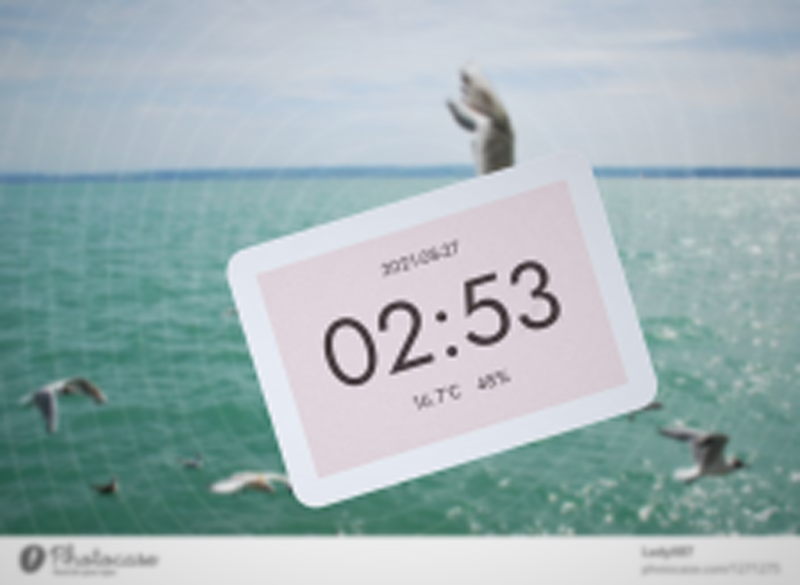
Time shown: {"hour": 2, "minute": 53}
